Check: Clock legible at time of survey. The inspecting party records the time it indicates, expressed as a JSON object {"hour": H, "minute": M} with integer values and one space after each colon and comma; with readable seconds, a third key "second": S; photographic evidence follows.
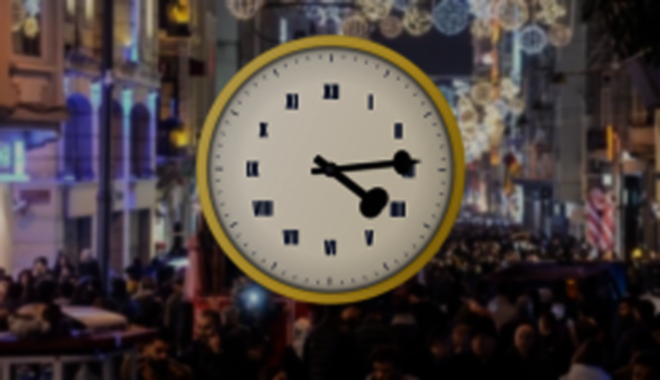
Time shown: {"hour": 4, "minute": 14}
